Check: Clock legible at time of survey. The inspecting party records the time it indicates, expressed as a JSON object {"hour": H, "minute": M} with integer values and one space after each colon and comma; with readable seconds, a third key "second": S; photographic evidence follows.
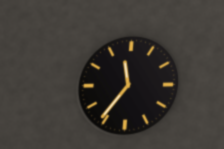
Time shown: {"hour": 11, "minute": 36}
